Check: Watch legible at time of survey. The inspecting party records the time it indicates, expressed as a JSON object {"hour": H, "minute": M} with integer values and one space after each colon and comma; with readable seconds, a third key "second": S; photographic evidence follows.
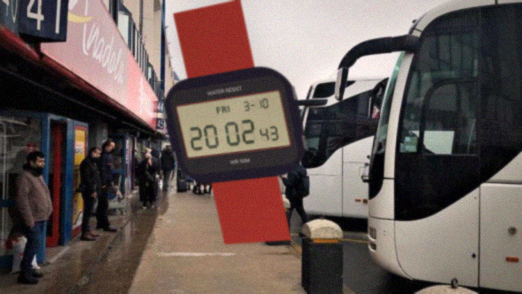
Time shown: {"hour": 20, "minute": 2, "second": 43}
